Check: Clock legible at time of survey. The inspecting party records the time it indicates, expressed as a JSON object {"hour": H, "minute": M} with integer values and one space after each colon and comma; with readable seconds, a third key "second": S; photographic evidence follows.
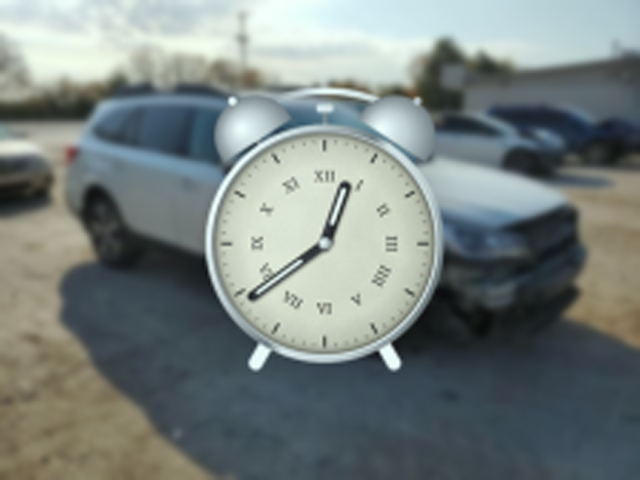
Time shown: {"hour": 12, "minute": 39}
